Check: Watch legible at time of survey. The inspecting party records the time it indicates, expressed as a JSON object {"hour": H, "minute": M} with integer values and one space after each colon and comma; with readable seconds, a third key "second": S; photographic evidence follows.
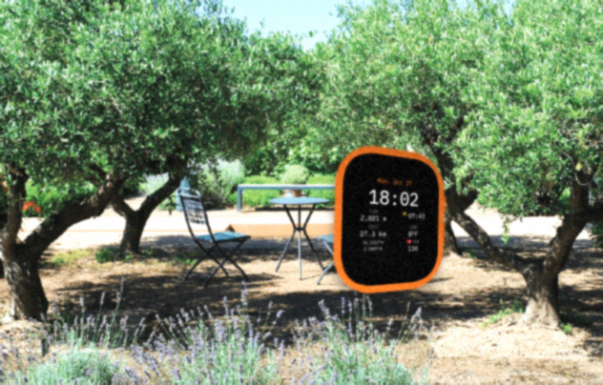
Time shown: {"hour": 18, "minute": 2}
